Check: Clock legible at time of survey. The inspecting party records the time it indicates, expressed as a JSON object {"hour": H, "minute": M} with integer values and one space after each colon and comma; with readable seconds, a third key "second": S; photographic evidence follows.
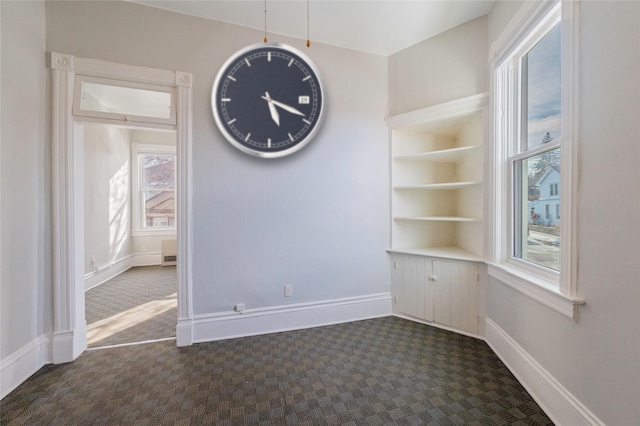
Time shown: {"hour": 5, "minute": 19}
